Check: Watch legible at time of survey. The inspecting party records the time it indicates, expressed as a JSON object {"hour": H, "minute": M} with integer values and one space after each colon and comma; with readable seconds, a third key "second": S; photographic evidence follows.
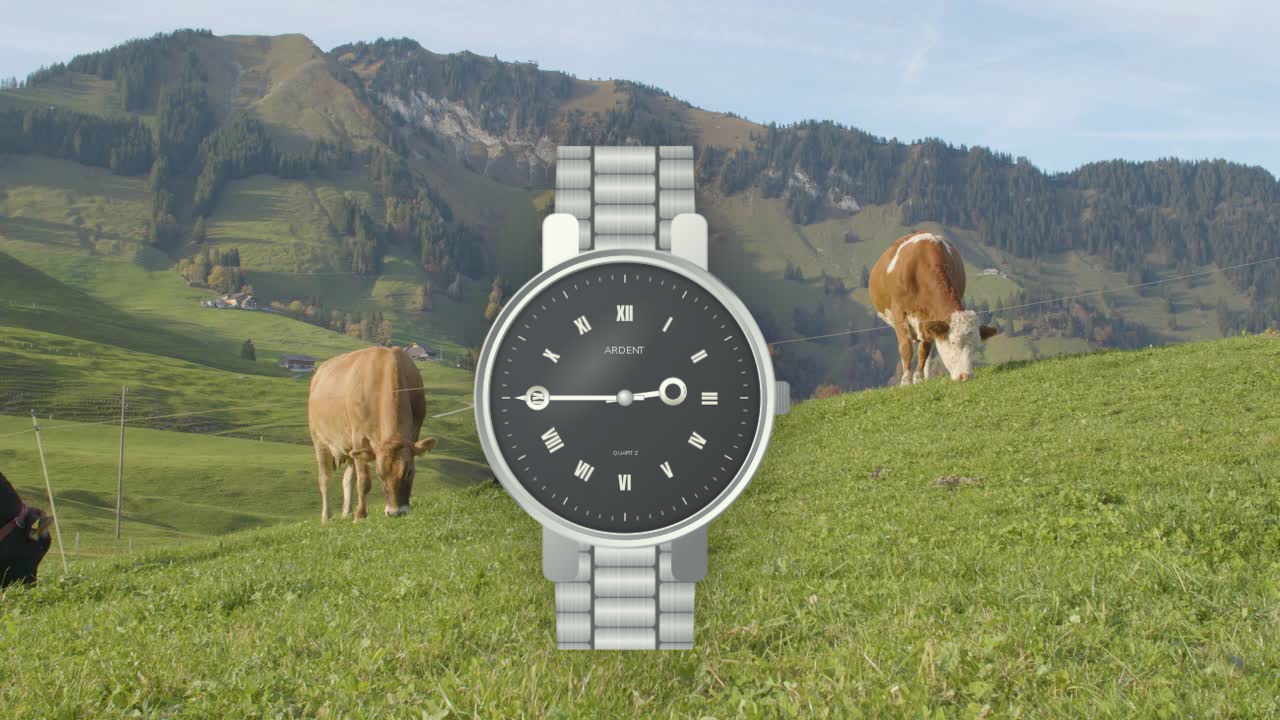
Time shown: {"hour": 2, "minute": 45}
